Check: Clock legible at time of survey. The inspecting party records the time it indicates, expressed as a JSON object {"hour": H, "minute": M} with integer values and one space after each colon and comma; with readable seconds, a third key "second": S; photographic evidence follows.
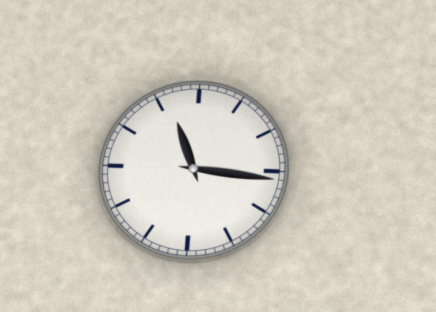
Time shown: {"hour": 11, "minute": 16}
